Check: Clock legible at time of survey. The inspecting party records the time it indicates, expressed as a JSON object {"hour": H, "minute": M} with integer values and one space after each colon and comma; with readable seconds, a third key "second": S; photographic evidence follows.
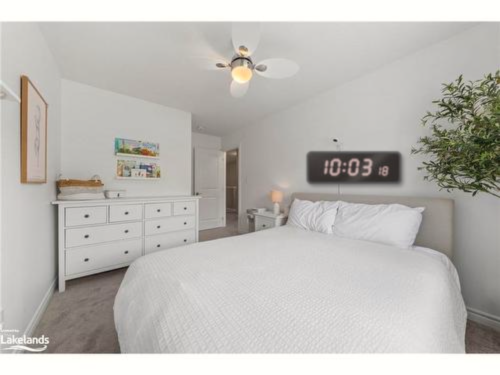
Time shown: {"hour": 10, "minute": 3}
